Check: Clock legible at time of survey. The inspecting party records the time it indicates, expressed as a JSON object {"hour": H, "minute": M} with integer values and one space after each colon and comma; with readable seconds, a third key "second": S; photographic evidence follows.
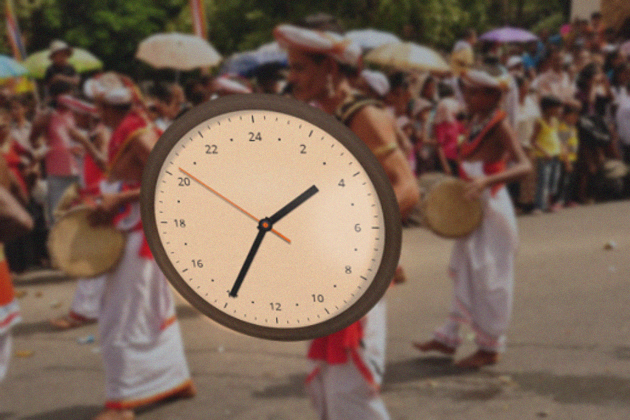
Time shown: {"hour": 3, "minute": 34, "second": 51}
